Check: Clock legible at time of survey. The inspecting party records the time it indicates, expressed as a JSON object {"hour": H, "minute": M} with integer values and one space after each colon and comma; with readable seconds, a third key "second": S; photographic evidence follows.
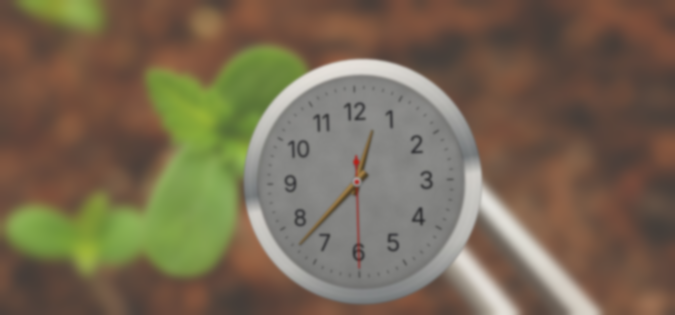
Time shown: {"hour": 12, "minute": 37, "second": 30}
